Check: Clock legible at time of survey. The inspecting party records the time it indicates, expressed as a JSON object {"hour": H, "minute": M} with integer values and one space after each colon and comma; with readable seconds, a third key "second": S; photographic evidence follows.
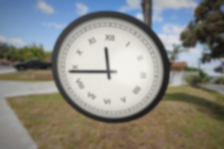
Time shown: {"hour": 11, "minute": 44}
